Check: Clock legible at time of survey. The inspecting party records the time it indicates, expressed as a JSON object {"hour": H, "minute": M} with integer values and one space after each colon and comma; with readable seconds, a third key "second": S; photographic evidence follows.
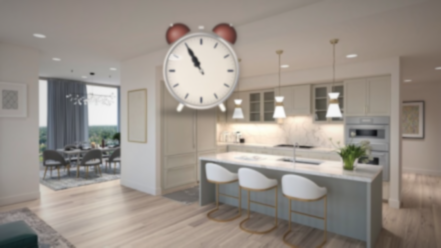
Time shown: {"hour": 10, "minute": 55}
